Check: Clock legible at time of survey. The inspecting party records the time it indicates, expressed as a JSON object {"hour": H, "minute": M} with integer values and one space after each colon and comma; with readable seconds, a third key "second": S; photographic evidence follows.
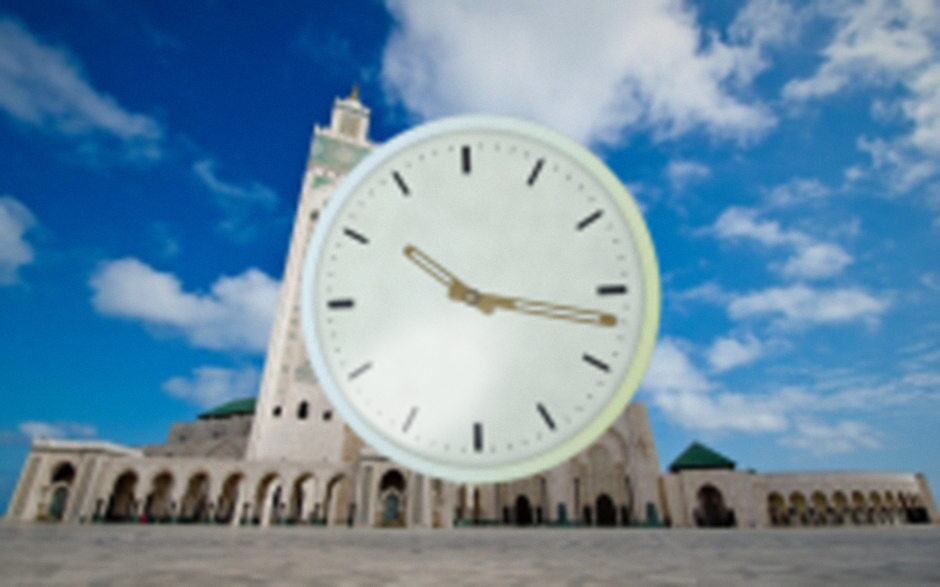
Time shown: {"hour": 10, "minute": 17}
